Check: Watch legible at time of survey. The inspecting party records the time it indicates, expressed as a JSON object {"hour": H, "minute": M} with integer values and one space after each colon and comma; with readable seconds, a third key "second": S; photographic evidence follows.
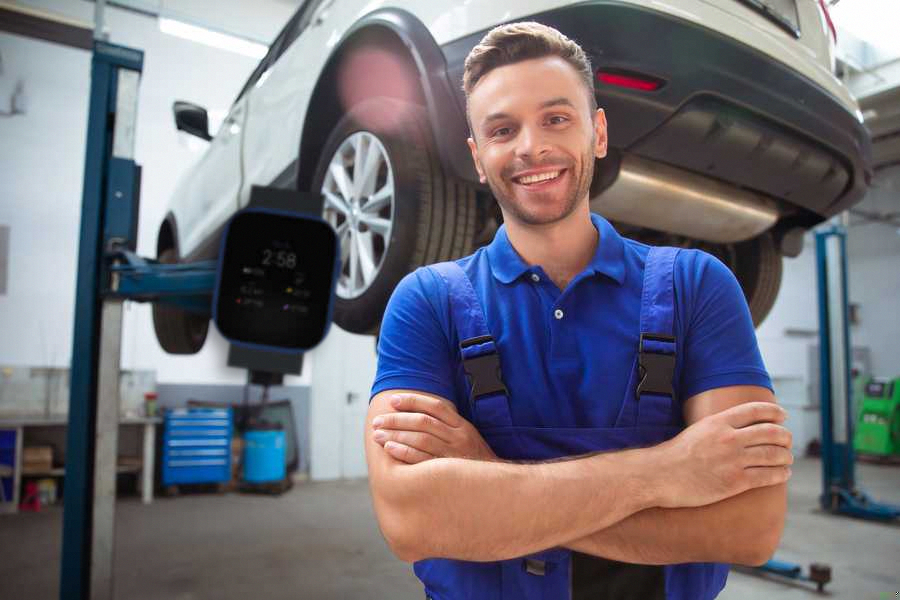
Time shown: {"hour": 2, "minute": 58}
